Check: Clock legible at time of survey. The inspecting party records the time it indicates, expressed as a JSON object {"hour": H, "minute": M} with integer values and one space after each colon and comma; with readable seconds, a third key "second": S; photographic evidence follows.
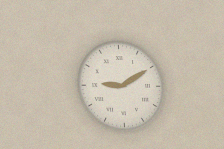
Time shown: {"hour": 9, "minute": 10}
